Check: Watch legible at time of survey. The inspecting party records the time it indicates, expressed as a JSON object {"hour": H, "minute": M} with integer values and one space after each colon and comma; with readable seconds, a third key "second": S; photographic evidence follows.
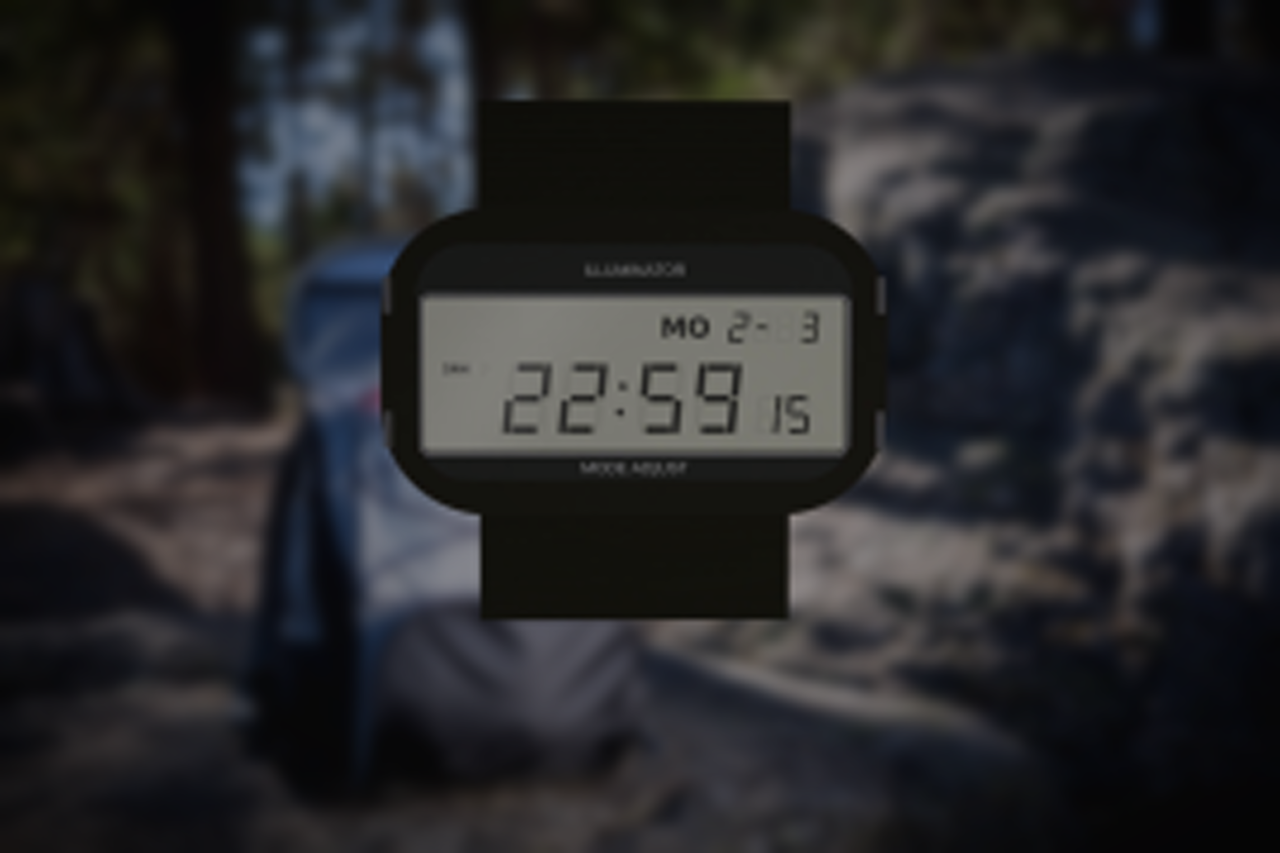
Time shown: {"hour": 22, "minute": 59, "second": 15}
